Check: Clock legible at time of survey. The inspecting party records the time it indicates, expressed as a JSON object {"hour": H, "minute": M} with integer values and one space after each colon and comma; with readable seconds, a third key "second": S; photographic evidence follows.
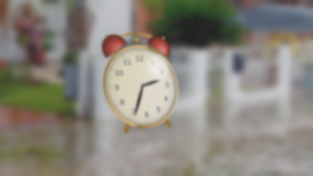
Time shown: {"hour": 2, "minute": 34}
